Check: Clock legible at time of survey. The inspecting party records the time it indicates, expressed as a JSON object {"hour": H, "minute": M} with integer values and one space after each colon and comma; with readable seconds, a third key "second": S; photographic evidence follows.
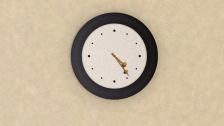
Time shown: {"hour": 4, "minute": 24}
